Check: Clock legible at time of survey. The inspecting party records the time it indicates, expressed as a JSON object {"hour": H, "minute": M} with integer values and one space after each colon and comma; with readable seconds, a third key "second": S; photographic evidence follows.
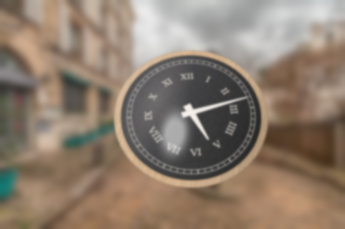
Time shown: {"hour": 5, "minute": 13}
